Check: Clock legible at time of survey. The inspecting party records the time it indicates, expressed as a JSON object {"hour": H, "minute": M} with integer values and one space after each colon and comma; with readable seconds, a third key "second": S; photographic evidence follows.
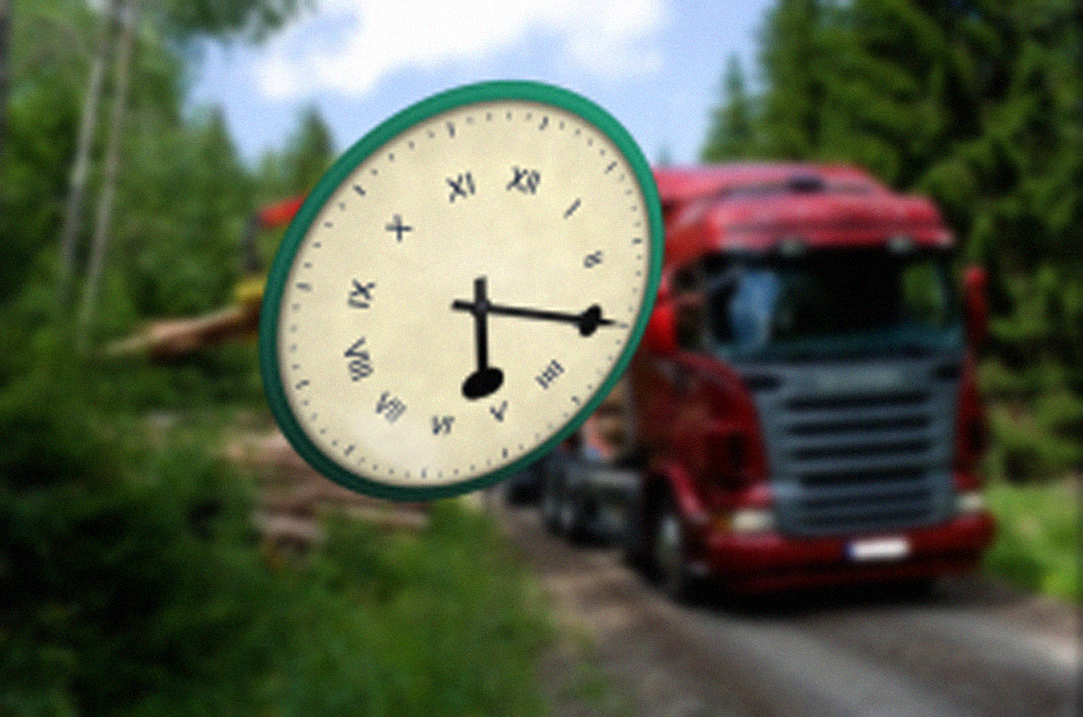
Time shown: {"hour": 5, "minute": 15}
